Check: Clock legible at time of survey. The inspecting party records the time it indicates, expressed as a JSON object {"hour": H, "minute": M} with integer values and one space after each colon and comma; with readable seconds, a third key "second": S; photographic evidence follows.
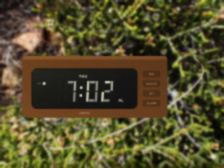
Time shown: {"hour": 7, "minute": 2}
